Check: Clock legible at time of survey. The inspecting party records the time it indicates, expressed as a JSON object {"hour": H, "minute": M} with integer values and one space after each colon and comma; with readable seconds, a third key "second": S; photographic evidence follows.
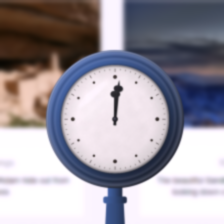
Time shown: {"hour": 12, "minute": 1}
